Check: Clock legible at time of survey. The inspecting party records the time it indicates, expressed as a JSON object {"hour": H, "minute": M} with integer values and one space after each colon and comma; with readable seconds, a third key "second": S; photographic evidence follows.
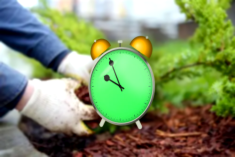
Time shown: {"hour": 9, "minute": 56}
